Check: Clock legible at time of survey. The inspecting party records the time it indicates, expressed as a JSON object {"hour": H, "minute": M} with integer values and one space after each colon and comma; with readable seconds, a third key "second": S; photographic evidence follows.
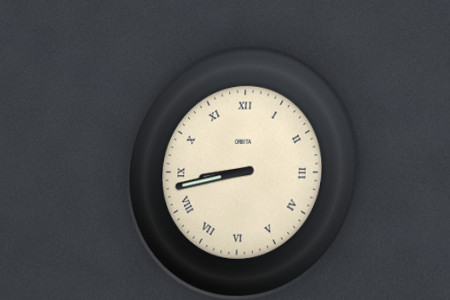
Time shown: {"hour": 8, "minute": 43}
